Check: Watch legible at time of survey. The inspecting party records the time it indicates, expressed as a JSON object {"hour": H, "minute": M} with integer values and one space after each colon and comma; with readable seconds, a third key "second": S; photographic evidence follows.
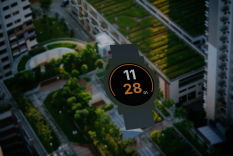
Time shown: {"hour": 11, "minute": 28}
